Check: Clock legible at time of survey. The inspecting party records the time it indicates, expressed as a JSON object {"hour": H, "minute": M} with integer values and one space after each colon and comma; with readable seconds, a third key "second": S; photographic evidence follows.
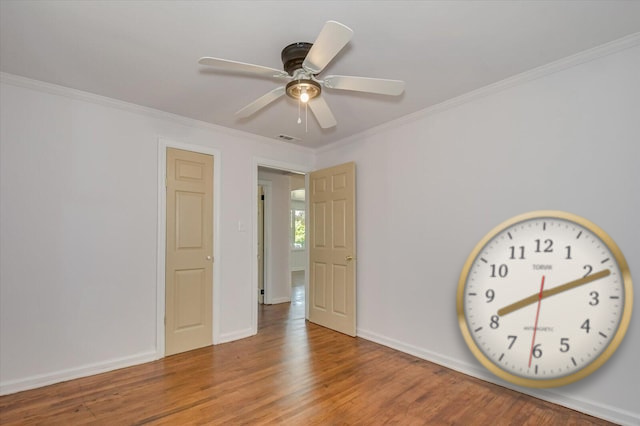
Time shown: {"hour": 8, "minute": 11, "second": 31}
